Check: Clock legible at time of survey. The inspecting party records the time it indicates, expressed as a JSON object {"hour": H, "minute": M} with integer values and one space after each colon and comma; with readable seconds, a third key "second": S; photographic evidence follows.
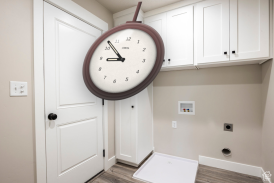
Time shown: {"hour": 8, "minute": 52}
